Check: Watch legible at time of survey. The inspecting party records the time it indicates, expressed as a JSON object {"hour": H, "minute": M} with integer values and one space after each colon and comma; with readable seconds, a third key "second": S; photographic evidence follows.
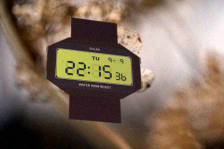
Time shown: {"hour": 22, "minute": 15, "second": 36}
